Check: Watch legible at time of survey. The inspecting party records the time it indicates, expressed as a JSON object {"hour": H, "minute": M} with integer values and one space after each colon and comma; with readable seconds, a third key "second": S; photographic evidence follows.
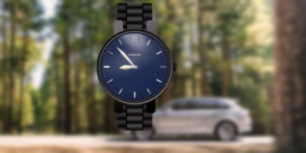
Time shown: {"hour": 8, "minute": 53}
